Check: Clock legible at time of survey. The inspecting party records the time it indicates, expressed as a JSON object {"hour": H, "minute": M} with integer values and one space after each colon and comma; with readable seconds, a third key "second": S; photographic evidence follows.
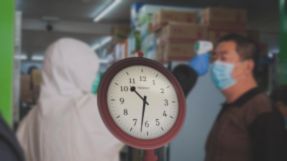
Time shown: {"hour": 10, "minute": 32}
